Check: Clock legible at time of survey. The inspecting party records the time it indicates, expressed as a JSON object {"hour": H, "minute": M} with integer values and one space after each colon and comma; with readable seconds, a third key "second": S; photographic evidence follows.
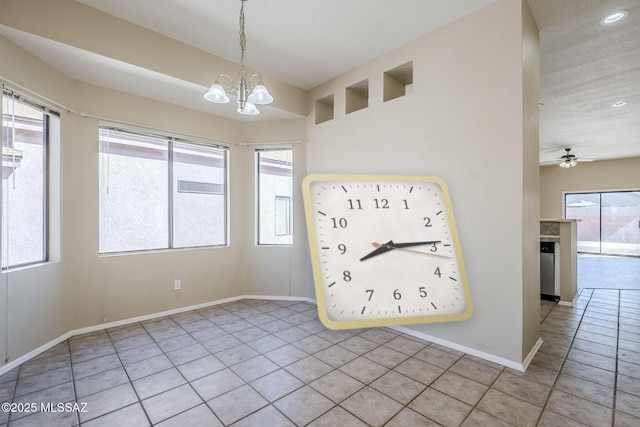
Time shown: {"hour": 8, "minute": 14, "second": 17}
